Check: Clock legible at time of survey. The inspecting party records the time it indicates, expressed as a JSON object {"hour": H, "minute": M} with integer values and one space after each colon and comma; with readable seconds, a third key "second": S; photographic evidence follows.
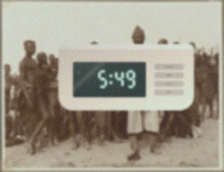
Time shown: {"hour": 5, "minute": 49}
